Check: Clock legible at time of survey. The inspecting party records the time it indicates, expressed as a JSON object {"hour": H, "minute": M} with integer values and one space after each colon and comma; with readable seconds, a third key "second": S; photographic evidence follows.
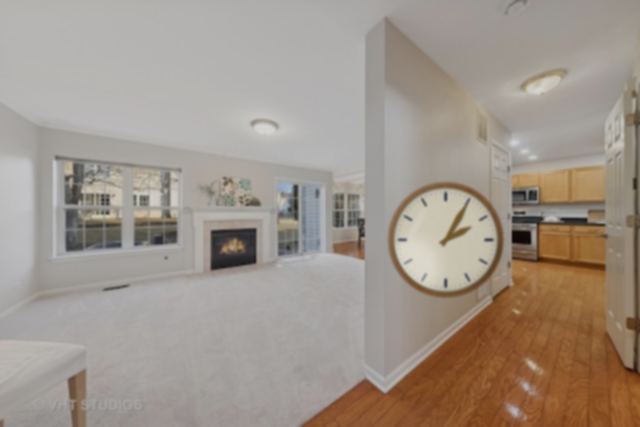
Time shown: {"hour": 2, "minute": 5}
